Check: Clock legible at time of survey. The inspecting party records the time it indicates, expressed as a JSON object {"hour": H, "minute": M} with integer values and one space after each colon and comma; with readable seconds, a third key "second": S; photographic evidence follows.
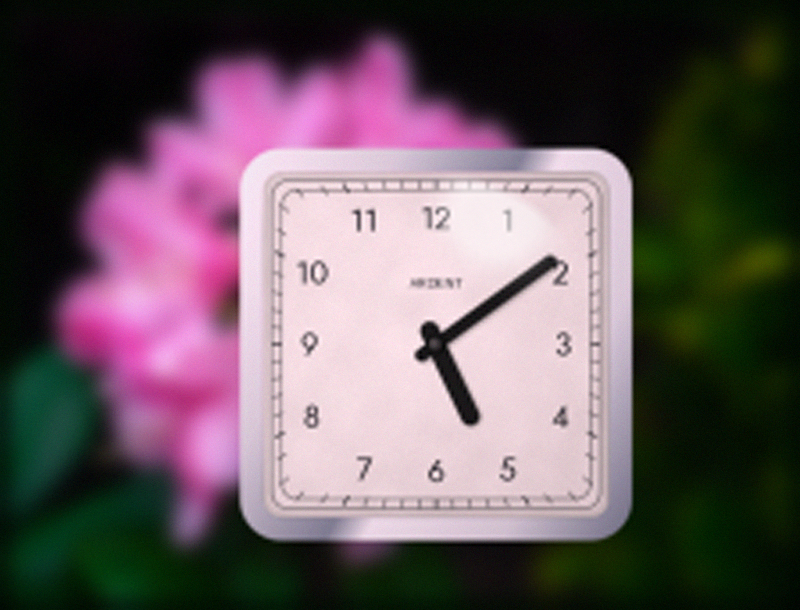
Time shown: {"hour": 5, "minute": 9}
